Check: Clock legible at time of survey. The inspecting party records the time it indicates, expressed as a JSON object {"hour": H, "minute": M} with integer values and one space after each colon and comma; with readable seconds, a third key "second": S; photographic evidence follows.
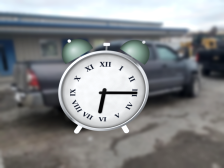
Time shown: {"hour": 6, "minute": 15}
